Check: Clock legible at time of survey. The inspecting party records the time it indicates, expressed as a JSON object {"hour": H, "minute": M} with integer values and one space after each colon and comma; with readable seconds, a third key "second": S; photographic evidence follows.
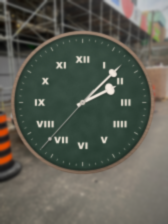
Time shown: {"hour": 2, "minute": 7, "second": 37}
